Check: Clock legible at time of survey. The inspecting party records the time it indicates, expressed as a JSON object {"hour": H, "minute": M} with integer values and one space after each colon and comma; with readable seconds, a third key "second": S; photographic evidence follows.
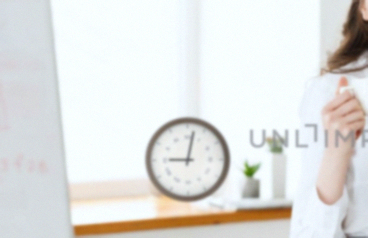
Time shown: {"hour": 9, "minute": 2}
